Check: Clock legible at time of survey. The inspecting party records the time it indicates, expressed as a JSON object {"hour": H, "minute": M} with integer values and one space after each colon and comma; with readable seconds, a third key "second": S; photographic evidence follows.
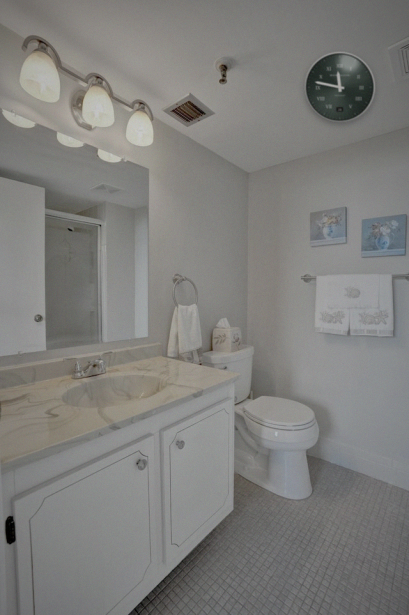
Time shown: {"hour": 11, "minute": 47}
